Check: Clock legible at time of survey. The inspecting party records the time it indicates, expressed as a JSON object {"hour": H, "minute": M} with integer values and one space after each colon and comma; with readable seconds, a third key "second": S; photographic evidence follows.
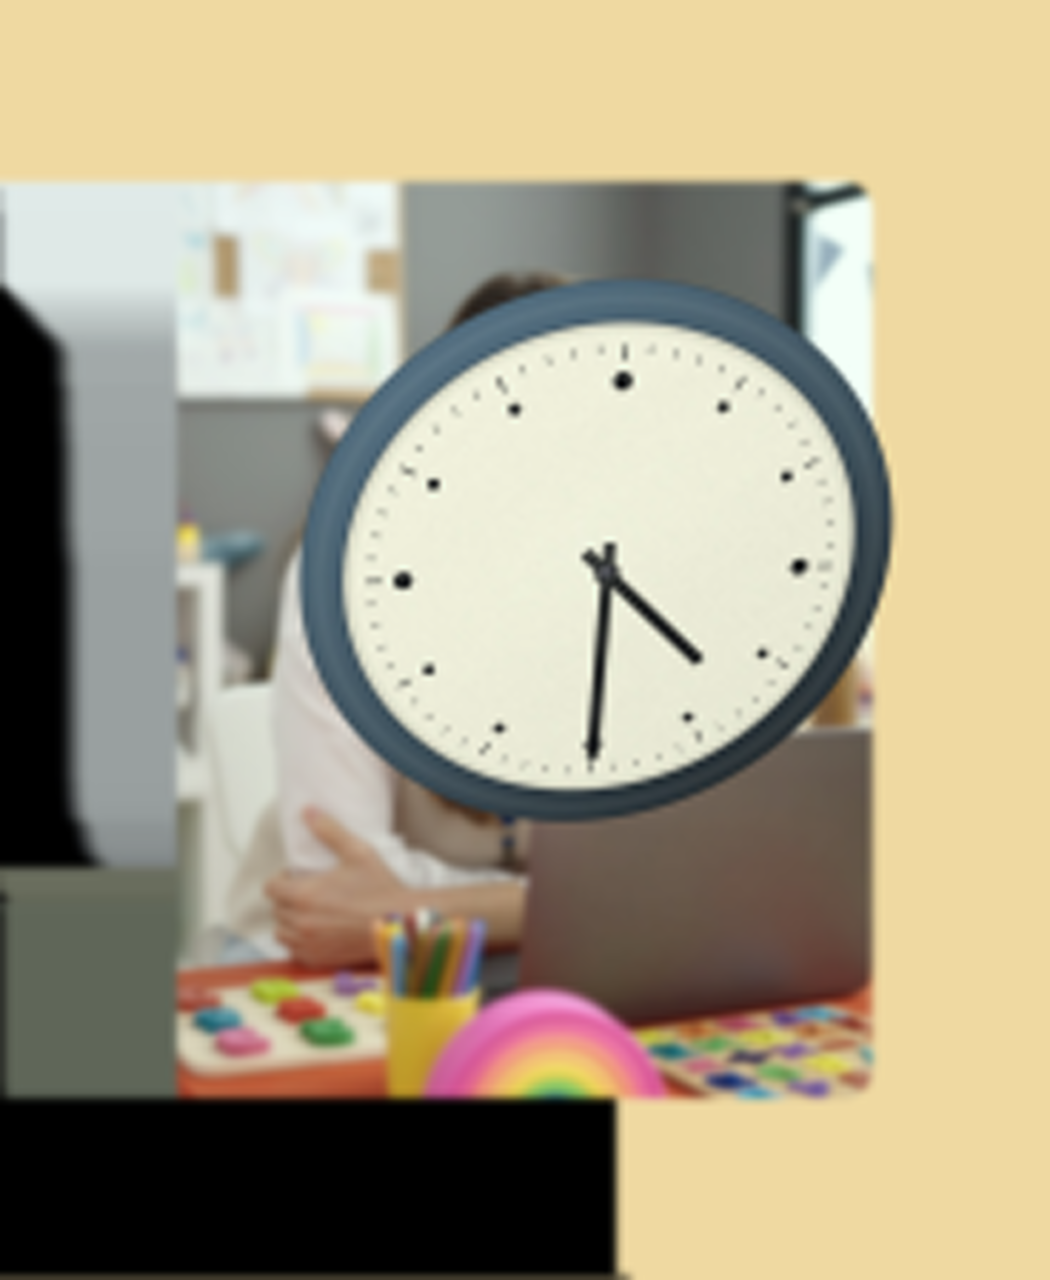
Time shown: {"hour": 4, "minute": 30}
